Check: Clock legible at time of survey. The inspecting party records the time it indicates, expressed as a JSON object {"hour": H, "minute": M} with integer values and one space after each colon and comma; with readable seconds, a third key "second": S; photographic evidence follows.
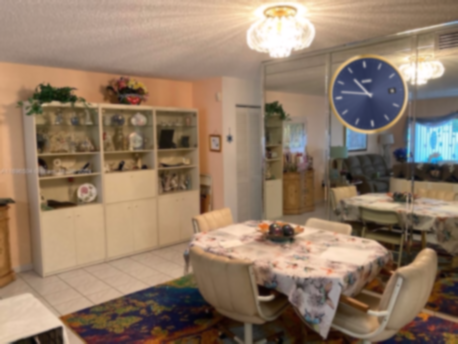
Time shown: {"hour": 10, "minute": 47}
